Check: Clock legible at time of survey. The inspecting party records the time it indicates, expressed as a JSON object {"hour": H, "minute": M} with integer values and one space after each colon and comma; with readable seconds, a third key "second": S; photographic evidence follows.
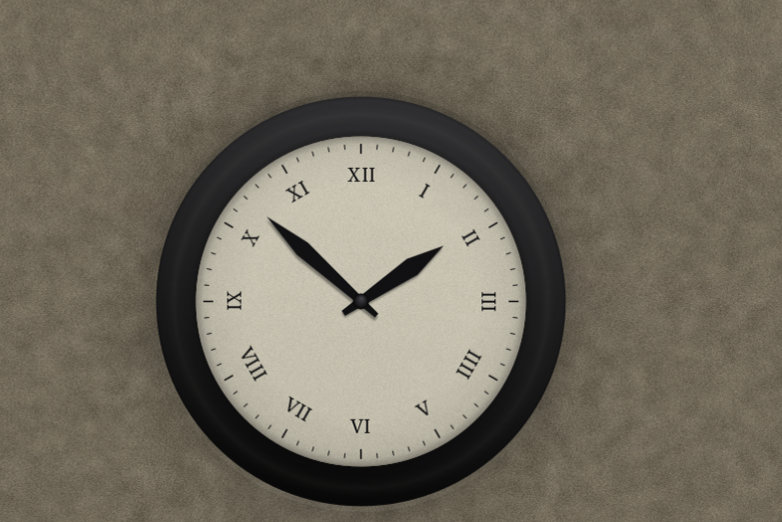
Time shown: {"hour": 1, "minute": 52}
